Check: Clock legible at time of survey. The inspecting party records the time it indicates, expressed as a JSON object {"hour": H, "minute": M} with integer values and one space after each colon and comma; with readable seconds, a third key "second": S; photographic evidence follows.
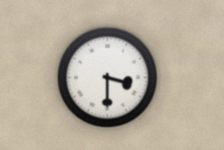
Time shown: {"hour": 3, "minute": 30}
